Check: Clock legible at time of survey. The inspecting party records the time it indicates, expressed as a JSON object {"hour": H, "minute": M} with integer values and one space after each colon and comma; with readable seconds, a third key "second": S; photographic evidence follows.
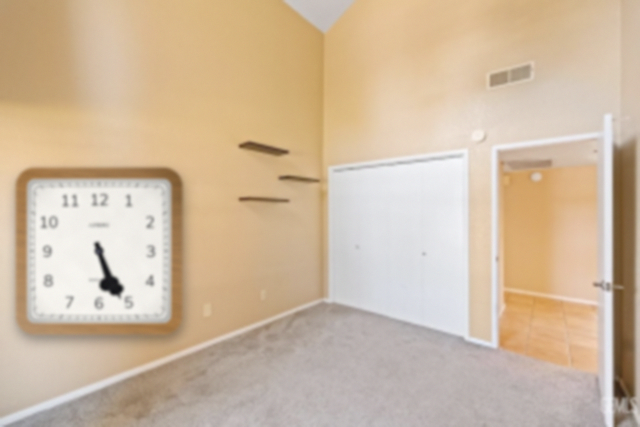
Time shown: {"hour": 5, "minute": 26}
